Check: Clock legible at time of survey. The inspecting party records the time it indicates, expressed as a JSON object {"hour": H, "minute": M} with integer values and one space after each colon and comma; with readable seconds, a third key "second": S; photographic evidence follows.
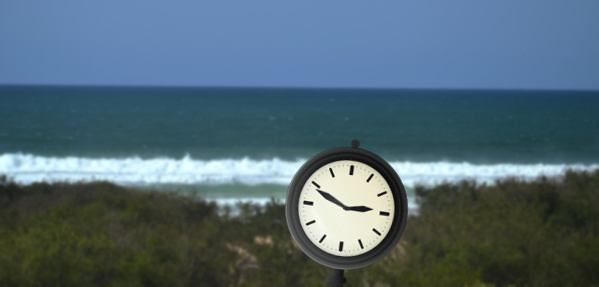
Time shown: {"hour": 2, "minute": 49}
